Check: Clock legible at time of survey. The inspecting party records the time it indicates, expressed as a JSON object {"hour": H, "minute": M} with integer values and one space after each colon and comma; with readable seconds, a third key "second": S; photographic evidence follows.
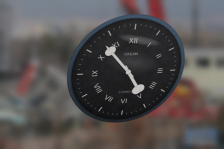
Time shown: {"hour": 4, "minute": 53}
